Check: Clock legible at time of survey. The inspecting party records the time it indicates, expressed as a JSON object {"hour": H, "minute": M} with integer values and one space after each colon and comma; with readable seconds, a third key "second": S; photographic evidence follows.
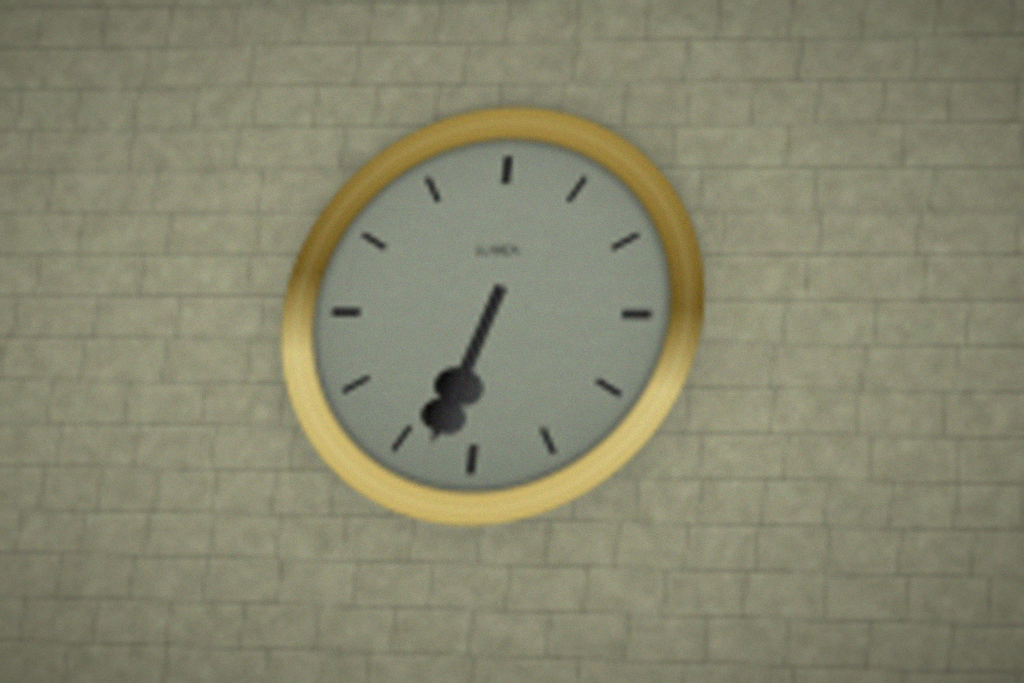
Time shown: {"hour": 6, "minute": 33}
